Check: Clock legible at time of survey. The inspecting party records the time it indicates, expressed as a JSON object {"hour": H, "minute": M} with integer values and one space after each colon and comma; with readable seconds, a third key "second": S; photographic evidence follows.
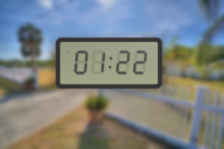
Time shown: {"hour": 1, "minute": 22}
